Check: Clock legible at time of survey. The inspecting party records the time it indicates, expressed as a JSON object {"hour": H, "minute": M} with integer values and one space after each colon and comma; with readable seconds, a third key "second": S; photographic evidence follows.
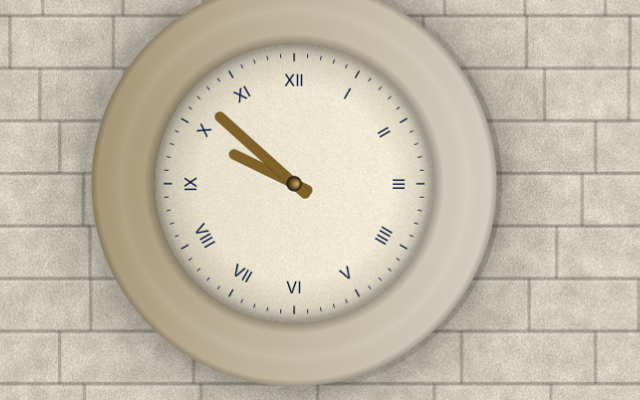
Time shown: {"hour": 9, "minute": 52}
